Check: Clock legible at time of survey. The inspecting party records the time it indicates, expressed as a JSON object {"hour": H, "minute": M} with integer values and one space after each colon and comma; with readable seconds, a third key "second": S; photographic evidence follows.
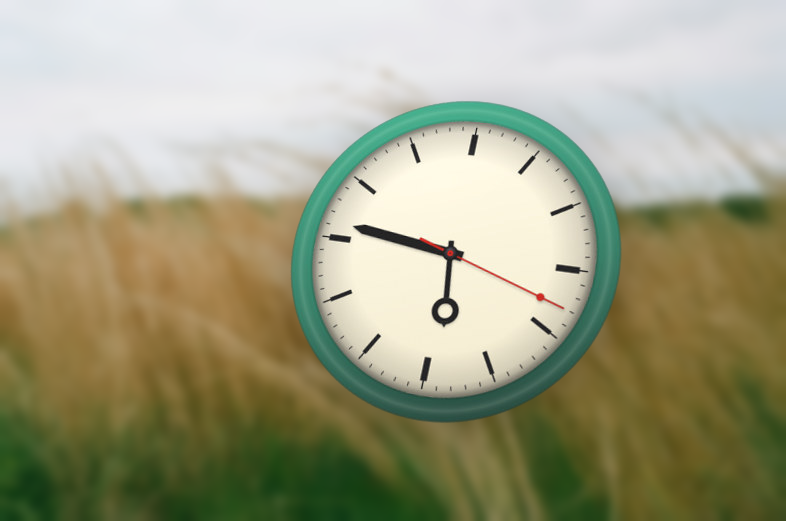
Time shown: {"hour": 5, "minute": 46, "second": 18}
